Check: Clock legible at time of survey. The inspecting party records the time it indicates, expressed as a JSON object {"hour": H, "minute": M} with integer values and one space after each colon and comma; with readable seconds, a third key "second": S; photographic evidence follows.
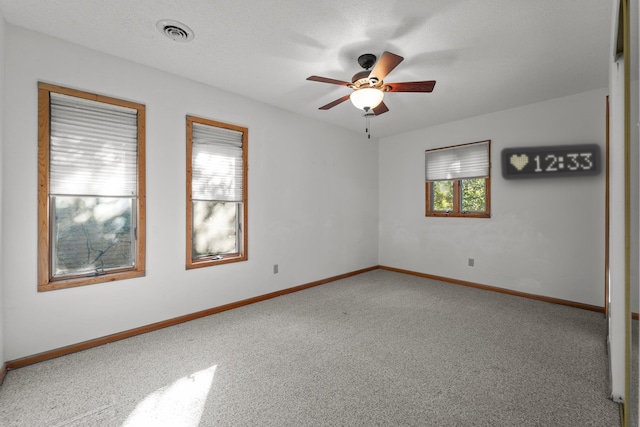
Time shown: {"hour": 12, "minute": 33}
